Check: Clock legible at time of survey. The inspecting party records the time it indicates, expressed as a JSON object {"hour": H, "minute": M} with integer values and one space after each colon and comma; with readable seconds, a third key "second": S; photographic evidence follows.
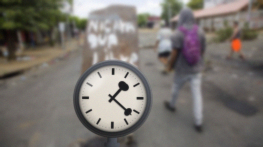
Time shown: {"hour": 1, "minute": 22}
